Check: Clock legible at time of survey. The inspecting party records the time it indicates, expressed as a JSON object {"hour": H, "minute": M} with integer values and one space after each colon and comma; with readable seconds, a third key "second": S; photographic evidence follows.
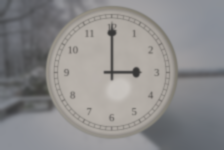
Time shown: {"hour": 3, "minute": 0}
